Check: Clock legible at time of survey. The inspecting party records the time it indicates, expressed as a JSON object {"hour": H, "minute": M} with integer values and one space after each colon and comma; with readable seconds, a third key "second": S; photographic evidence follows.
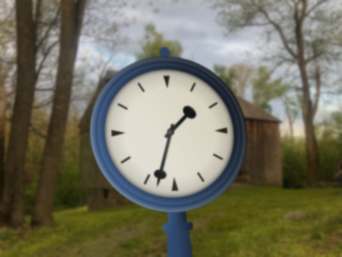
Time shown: {"hour": 1, "minute": 33}
